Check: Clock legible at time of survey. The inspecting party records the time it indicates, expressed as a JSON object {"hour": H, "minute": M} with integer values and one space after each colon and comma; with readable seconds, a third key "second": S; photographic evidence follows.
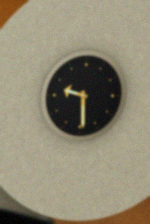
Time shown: {"hour": 9, "minute": 29}
